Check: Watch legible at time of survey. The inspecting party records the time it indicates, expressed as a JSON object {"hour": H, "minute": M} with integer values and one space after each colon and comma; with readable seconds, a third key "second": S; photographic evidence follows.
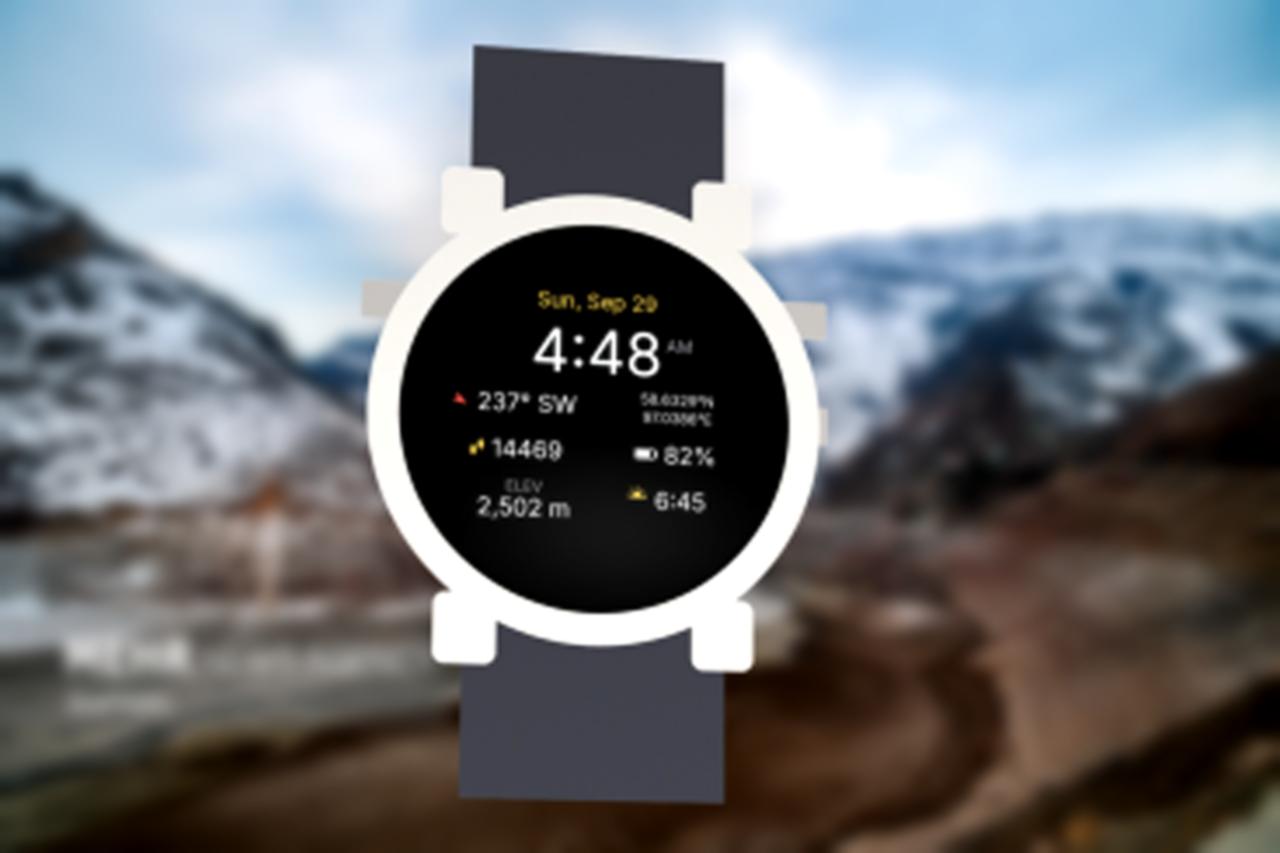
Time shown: {"hour": 4, "minute": 48}
